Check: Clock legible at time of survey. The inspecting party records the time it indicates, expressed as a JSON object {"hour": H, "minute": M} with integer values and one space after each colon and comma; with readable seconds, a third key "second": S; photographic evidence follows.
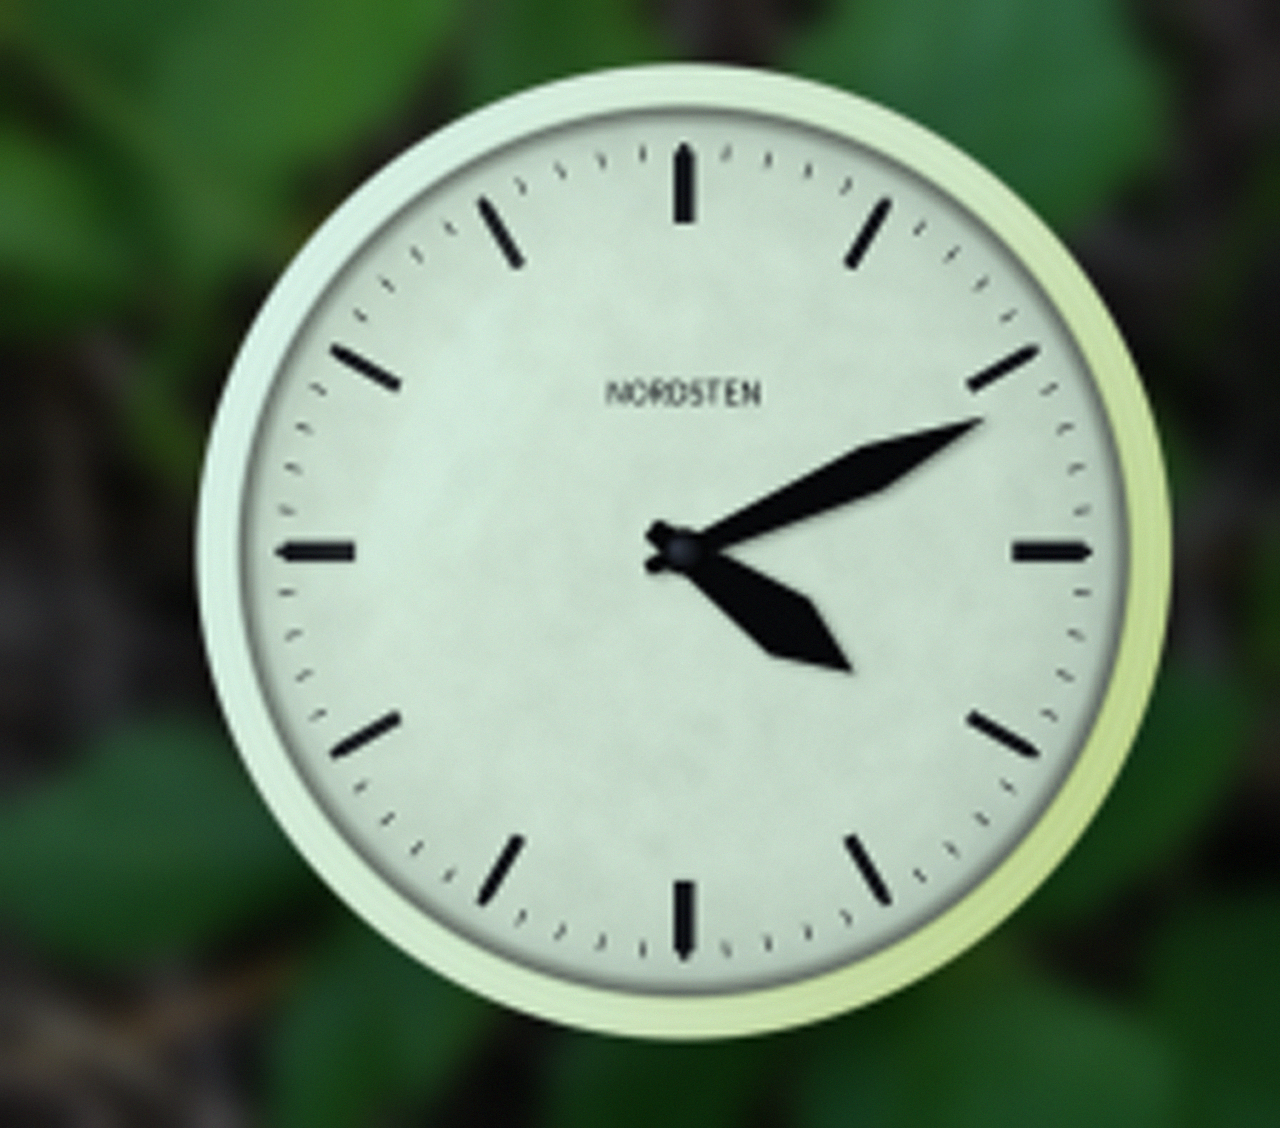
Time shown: {"hour": 4, "minute": 11}
